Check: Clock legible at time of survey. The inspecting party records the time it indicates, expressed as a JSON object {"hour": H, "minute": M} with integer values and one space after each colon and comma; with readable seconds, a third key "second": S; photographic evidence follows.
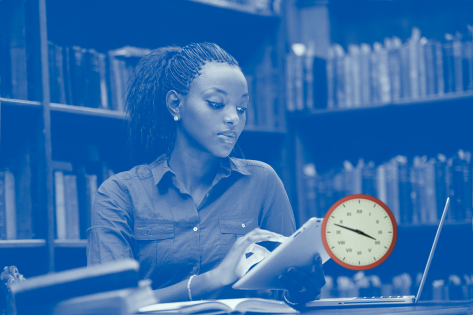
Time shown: {"hour": 3, "minute": 48}
